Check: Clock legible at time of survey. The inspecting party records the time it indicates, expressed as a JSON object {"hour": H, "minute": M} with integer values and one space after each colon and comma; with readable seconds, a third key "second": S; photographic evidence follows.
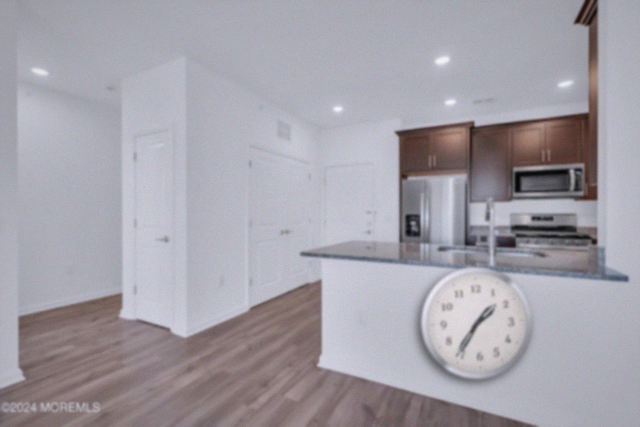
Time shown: {"hour": 1, "minute": 36}
